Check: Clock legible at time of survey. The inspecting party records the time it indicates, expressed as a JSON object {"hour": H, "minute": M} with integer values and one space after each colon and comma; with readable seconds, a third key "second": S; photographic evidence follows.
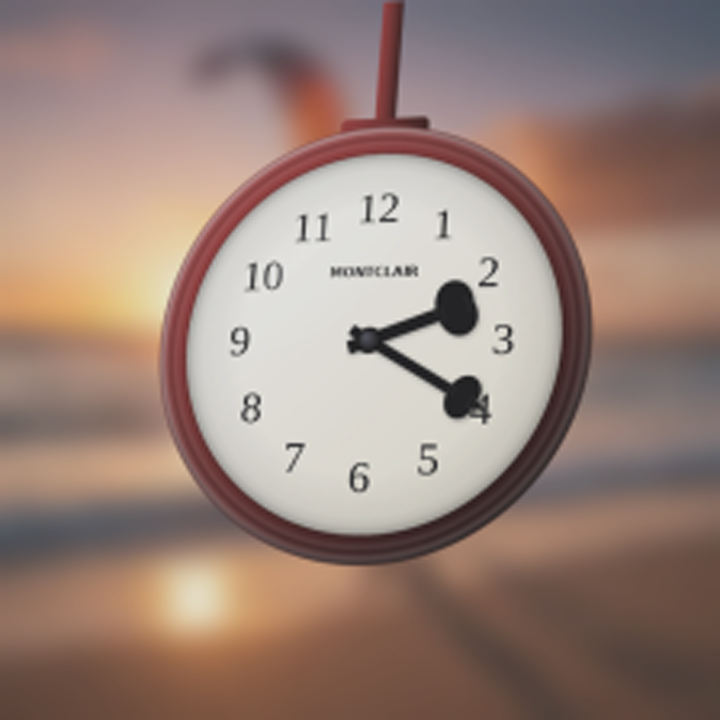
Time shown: {"hour": 2, "minute": 20}
